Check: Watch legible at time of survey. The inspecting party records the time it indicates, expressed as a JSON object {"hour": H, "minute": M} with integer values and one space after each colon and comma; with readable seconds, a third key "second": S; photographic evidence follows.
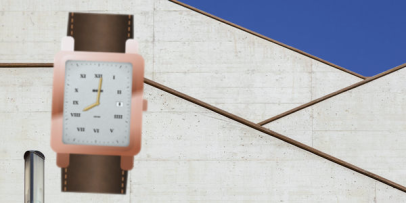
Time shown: {"hour": 8, "minute": 1}
